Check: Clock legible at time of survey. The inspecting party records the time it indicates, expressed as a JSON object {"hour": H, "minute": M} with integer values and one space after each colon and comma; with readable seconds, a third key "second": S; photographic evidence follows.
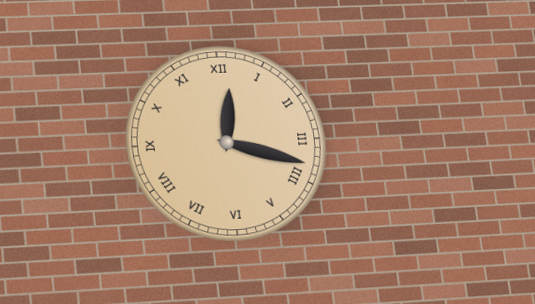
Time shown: {"hour": 12, "minute": 18}
